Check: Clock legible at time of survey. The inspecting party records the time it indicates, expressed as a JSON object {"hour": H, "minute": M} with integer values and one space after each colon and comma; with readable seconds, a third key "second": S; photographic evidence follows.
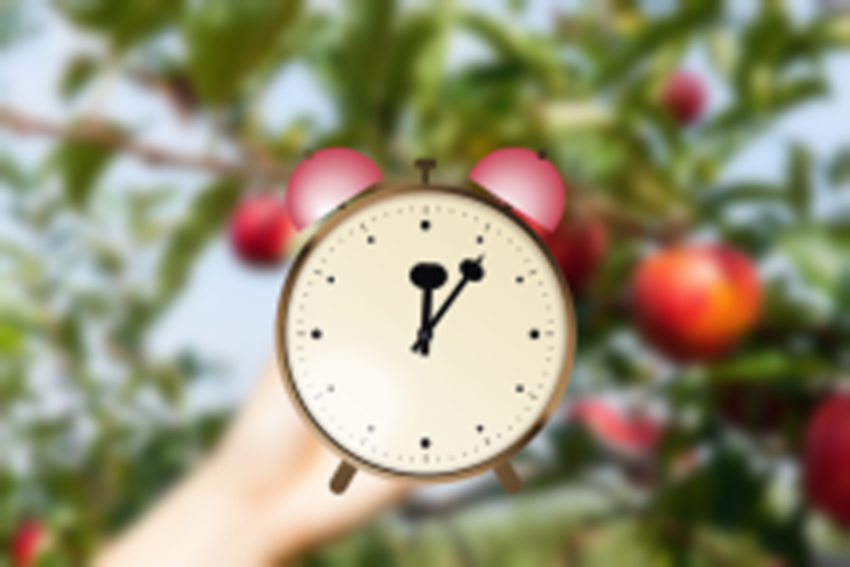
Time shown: {"hour": 12, "minute": 6}
